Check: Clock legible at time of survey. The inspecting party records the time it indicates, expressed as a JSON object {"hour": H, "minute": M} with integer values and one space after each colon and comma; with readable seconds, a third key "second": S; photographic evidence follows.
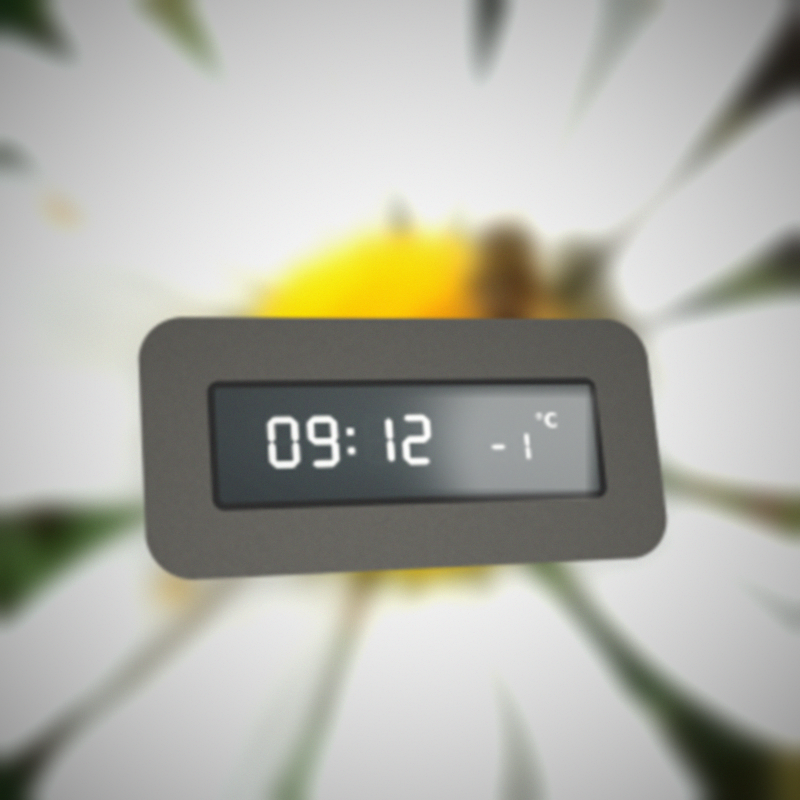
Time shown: {"hour": 9, "minute": 12}
